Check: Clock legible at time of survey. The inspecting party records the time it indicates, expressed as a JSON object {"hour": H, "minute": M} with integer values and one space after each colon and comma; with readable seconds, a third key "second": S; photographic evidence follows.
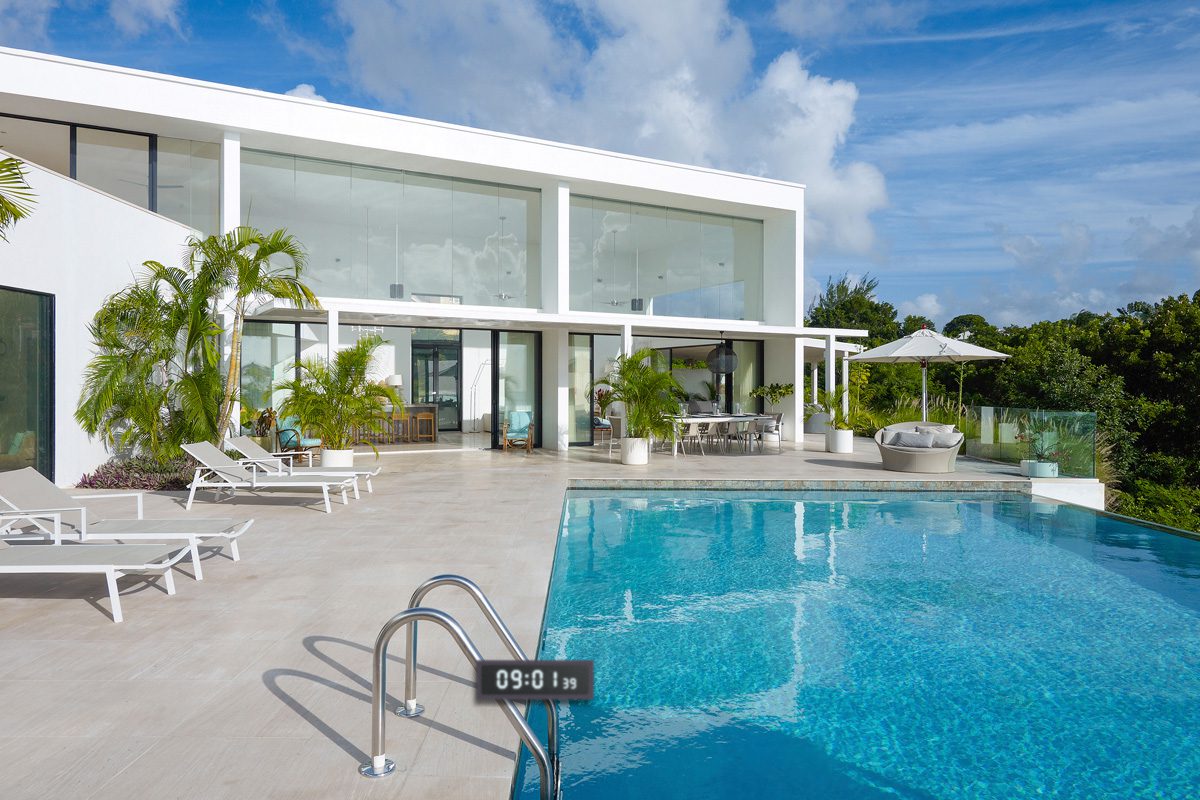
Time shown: {"hour": 9, "minute": 1, "second": 39}
